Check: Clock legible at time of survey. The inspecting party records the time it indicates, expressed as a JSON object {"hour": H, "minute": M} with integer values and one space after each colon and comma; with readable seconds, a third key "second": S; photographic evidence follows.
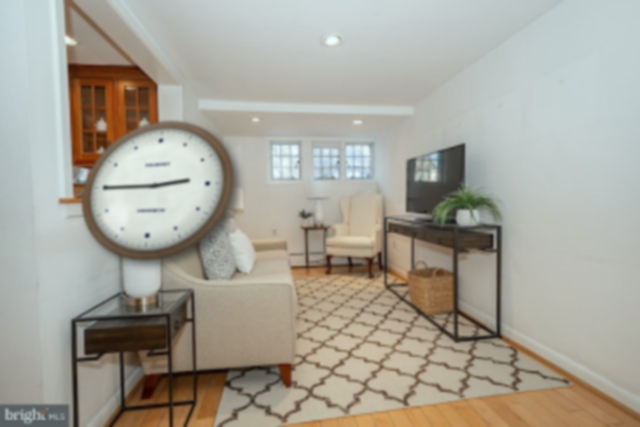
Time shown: {"hour": 2, "minute": 45}
